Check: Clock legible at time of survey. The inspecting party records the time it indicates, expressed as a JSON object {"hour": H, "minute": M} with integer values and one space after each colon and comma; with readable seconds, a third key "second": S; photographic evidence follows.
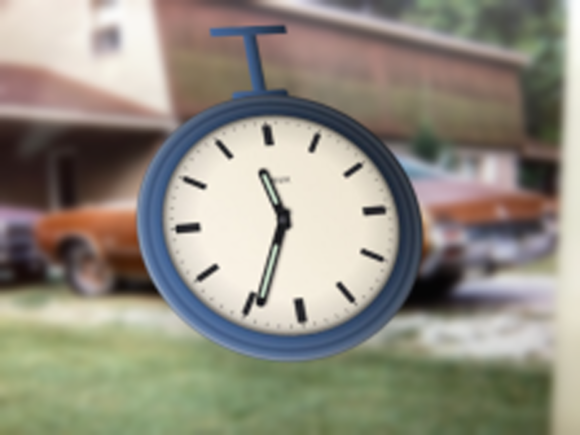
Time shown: {"hour": 11, "minute": 34}
